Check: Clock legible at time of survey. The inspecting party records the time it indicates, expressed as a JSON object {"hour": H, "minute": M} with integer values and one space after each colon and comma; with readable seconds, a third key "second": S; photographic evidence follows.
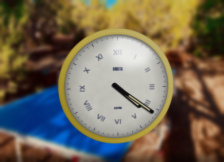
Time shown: {"hour": 4, "minute": 21}
